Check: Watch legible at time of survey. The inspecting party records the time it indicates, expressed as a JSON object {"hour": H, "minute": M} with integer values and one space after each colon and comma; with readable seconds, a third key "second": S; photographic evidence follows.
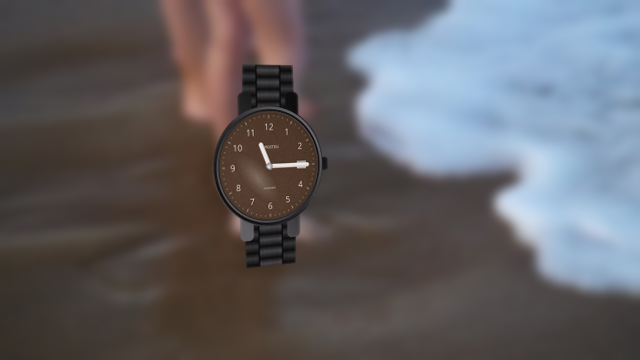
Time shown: {"hour": 11, "minute": 15}
